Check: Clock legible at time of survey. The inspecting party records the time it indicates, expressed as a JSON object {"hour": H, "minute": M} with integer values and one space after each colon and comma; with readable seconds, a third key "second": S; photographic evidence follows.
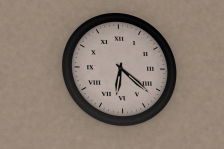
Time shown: {"hour": 6, "minute": 22}
